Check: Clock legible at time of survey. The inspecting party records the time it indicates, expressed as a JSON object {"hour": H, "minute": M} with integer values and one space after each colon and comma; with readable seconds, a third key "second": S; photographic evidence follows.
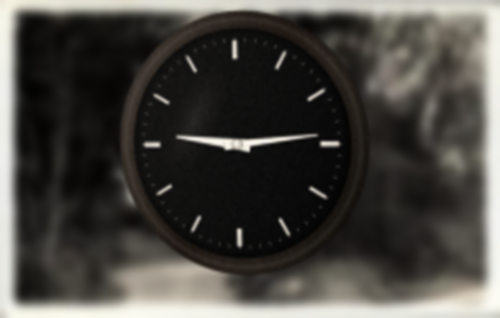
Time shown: {"hour": 9, "minute": 14}
